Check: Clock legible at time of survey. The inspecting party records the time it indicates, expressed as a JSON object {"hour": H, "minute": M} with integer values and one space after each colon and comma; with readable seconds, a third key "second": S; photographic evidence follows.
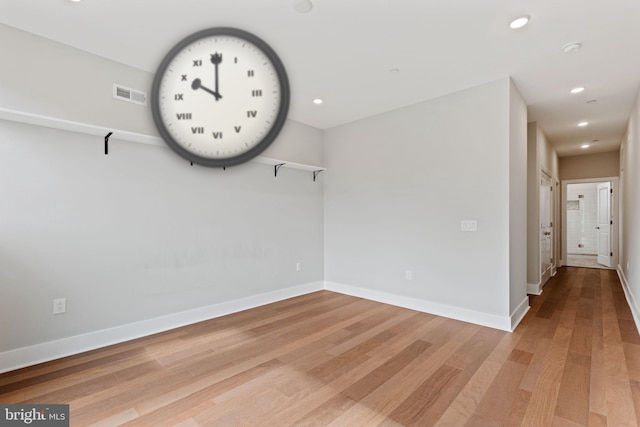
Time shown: {"hour": 10, "minute": 0}
